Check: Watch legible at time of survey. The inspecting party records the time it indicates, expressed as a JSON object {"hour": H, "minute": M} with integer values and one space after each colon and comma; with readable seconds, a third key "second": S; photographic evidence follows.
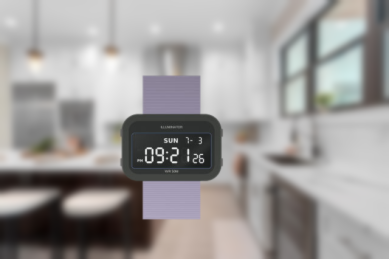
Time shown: {"hour": 9, "minute": 21, "second": 26}
